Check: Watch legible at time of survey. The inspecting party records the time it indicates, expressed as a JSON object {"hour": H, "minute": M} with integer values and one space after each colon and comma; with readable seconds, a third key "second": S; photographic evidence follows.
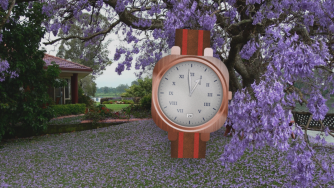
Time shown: {"hour": 12, "minute": 59}
